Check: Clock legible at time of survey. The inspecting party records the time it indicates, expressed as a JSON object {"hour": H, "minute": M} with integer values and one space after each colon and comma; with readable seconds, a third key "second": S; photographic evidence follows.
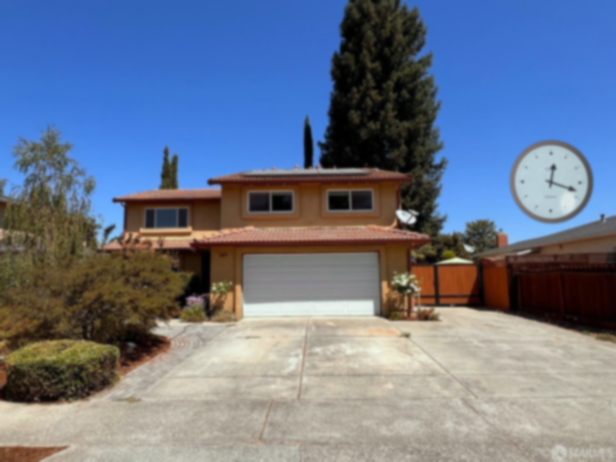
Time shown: {"hour": 12, "minute": 18}
